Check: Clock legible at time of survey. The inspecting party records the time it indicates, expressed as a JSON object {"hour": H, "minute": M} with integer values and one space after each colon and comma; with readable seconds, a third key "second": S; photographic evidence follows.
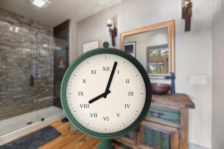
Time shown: {"hour": 8, "minute": 3}
